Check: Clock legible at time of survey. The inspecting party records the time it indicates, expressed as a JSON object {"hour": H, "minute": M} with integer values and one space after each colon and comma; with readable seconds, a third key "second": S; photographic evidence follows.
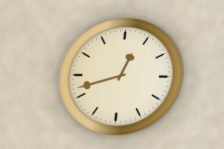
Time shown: {"hour": 12, "minute": 42}
